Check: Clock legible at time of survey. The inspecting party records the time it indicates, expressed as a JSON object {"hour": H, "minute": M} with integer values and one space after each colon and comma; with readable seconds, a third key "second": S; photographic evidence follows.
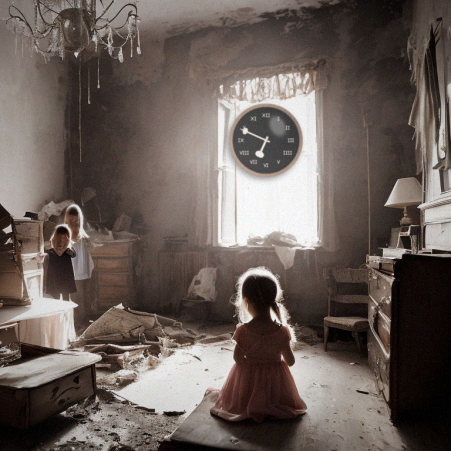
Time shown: {"hour": 6, "minute": 49}
